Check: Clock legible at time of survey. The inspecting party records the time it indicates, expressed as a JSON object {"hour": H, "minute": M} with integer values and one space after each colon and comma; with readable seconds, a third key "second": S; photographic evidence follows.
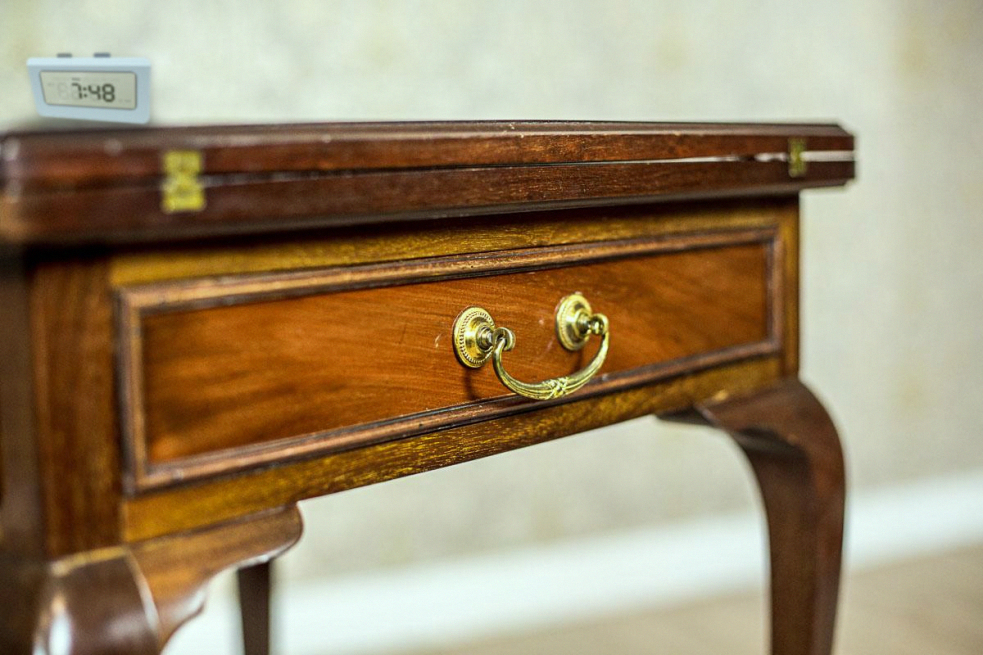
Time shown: {"hour": 7, "minute": 48}
